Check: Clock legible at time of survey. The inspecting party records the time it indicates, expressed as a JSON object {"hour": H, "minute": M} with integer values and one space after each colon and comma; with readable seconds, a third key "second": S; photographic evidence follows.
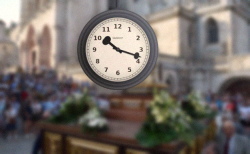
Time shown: {"hour": 10, "minute": 18}
